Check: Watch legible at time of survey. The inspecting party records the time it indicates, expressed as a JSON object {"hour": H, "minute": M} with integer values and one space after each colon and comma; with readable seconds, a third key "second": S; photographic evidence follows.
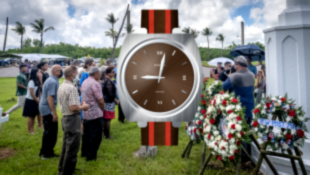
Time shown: {"hour": 9, "minute": 2}
